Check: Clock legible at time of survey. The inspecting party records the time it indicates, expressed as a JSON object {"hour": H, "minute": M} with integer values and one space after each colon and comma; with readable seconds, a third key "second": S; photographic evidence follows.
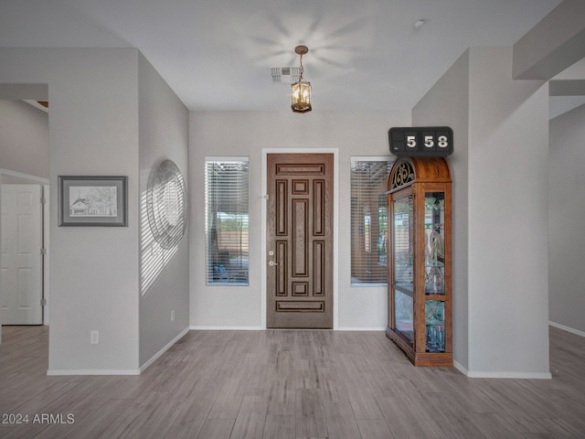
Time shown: {"hour": 5, "minute": 58}
